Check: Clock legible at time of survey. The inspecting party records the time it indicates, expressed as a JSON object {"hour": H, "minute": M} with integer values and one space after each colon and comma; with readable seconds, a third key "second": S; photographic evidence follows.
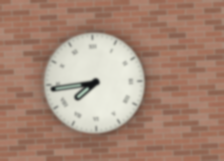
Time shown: {"hour": 7, "minute": 44}
